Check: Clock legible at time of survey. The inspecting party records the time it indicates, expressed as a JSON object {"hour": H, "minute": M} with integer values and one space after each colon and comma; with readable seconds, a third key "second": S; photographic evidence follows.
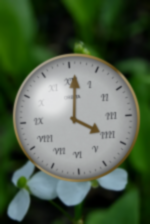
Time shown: {"hour": 4, "minute": 1}
